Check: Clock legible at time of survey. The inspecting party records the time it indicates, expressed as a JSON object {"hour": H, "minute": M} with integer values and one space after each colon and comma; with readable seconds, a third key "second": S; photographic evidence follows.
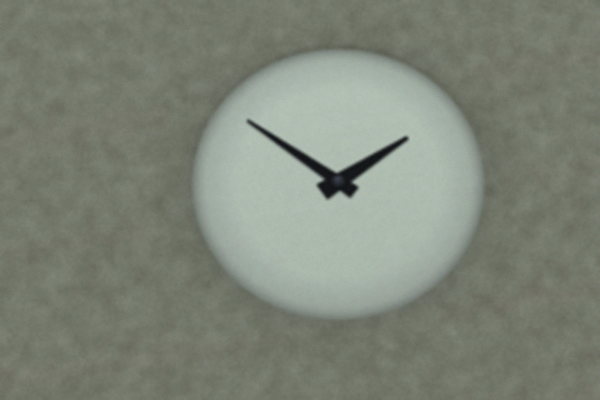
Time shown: {"hour": 1, "minute": 51}
